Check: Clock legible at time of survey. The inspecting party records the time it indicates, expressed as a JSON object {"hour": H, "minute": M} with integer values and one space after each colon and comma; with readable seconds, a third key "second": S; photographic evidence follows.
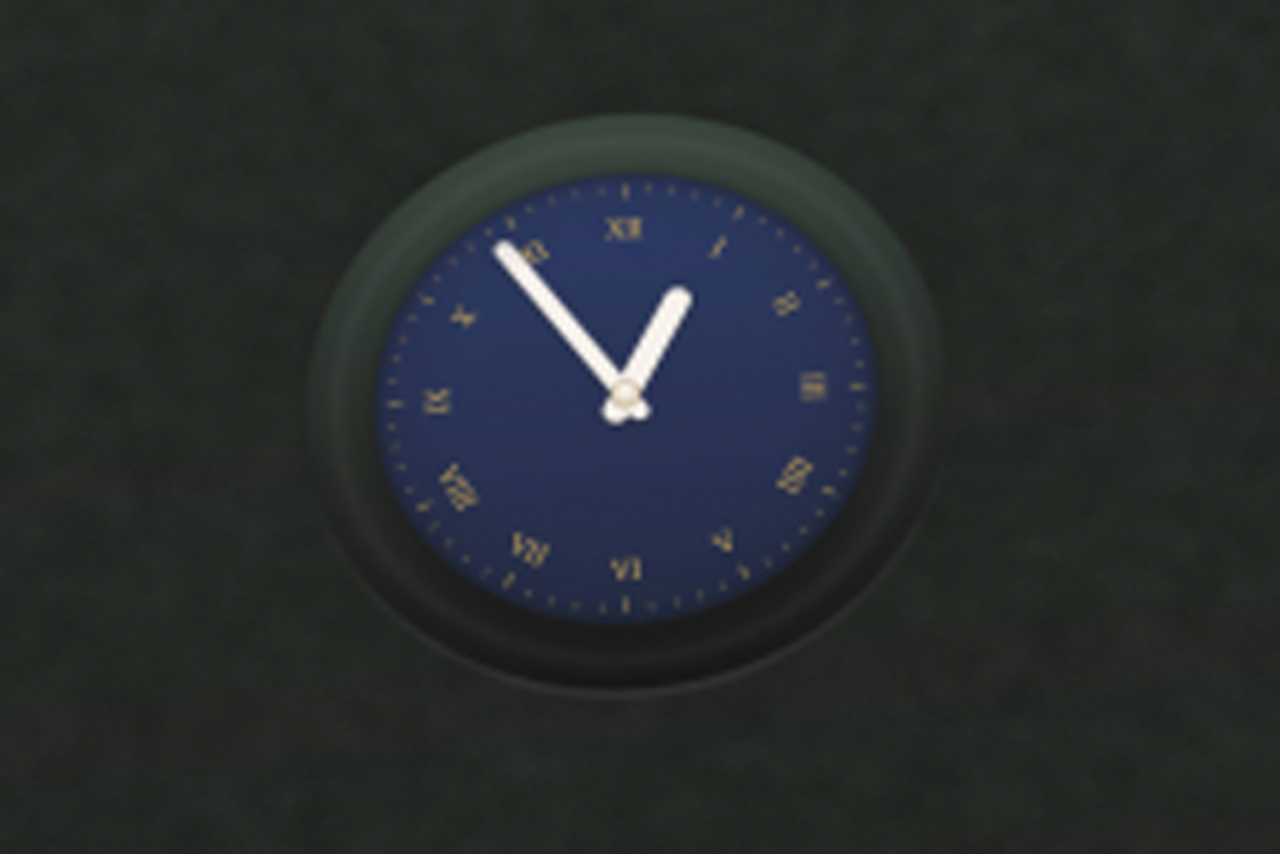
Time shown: {"hour": 12, "minute": 54}
